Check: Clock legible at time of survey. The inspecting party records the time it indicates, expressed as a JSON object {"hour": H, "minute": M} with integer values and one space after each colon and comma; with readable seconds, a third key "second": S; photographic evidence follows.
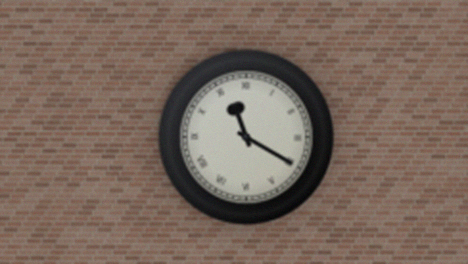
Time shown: {"hour": 11, "minute": 20}
